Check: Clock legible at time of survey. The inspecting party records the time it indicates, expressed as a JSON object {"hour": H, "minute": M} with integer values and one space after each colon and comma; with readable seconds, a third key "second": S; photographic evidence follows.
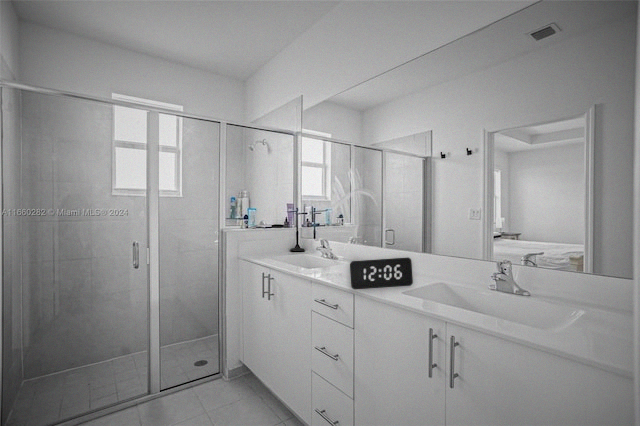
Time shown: {"hour": 12, "minute": 6}
